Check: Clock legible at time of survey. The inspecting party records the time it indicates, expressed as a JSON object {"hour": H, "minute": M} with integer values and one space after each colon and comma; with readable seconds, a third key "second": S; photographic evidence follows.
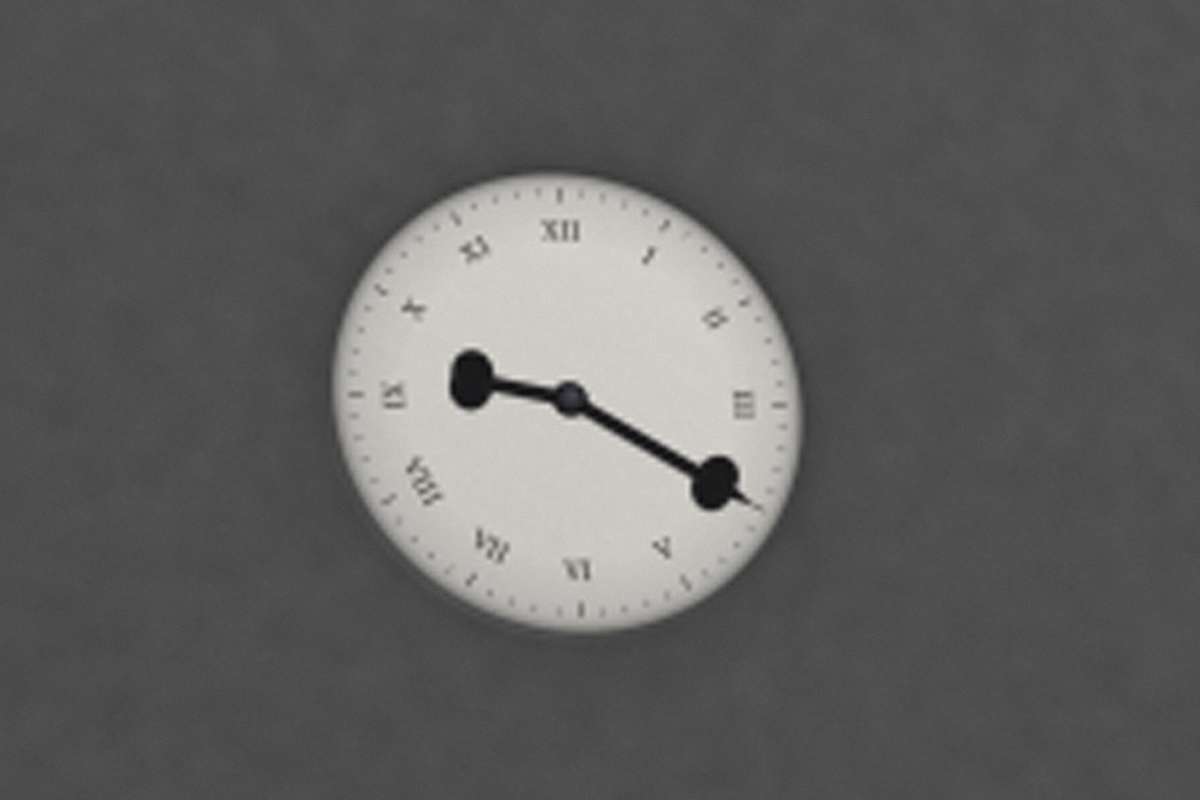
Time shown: {"hour": 9, "minute": 20}
